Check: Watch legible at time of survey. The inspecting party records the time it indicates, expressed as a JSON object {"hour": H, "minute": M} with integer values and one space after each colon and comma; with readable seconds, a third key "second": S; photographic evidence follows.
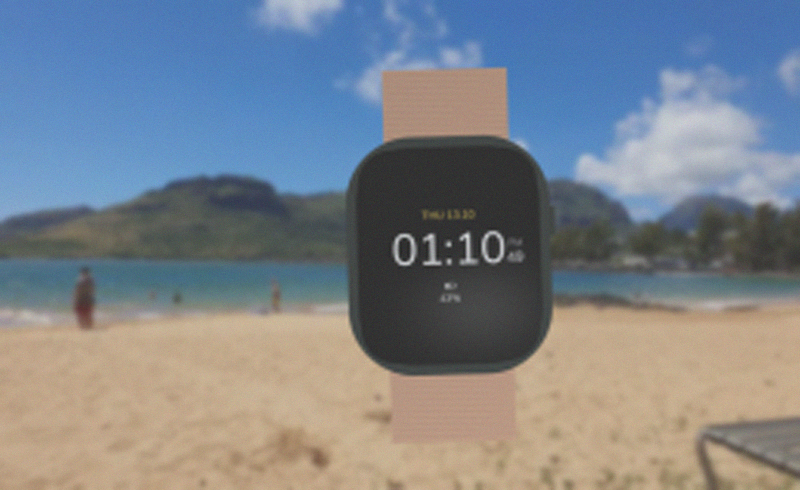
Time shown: {"hour": 1, "minute": 10}
